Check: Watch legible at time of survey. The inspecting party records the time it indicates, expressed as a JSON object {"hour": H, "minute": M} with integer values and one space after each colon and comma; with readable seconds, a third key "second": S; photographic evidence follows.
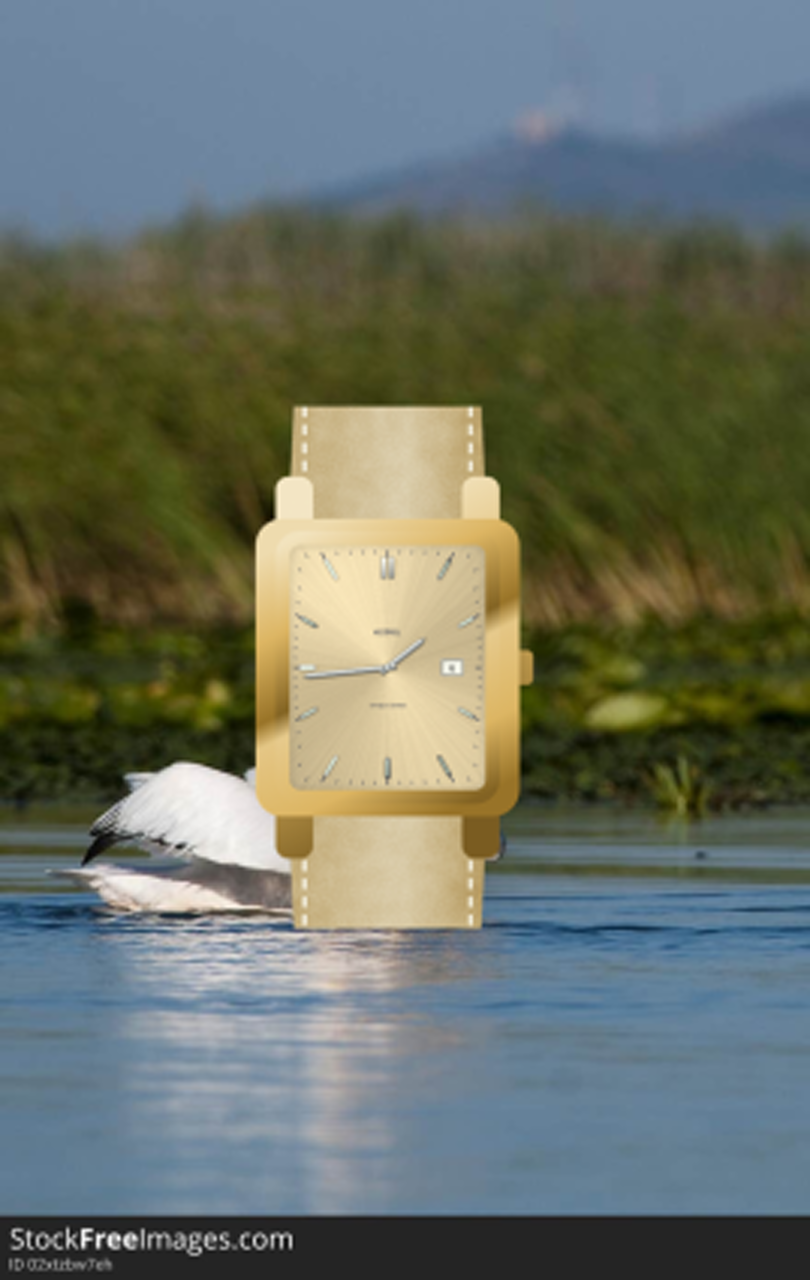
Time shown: {"hour": 1, "minute": 44}
